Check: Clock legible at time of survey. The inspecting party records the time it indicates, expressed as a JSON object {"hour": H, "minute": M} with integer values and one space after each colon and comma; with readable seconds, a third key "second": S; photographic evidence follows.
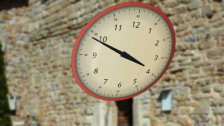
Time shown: {"hour": 3, "minute": 49}
